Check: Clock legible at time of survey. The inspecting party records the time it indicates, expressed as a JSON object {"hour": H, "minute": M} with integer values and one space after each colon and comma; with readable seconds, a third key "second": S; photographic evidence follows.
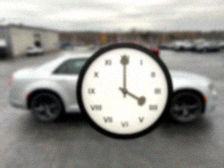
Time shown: {"hour": 4, "minute": 0}
